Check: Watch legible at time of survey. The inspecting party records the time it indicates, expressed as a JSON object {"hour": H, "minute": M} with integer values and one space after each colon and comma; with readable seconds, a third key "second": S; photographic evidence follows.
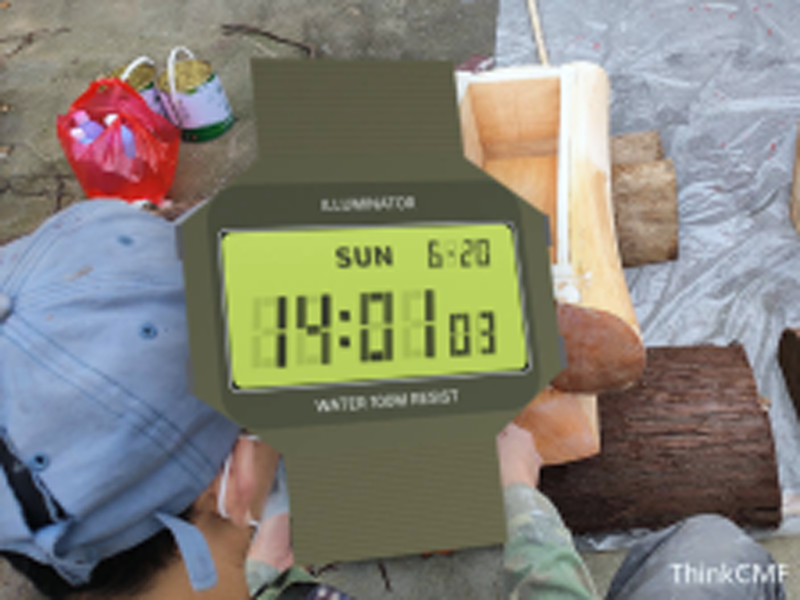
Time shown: {"hour": 14, "minute": 1, "second": 3}
